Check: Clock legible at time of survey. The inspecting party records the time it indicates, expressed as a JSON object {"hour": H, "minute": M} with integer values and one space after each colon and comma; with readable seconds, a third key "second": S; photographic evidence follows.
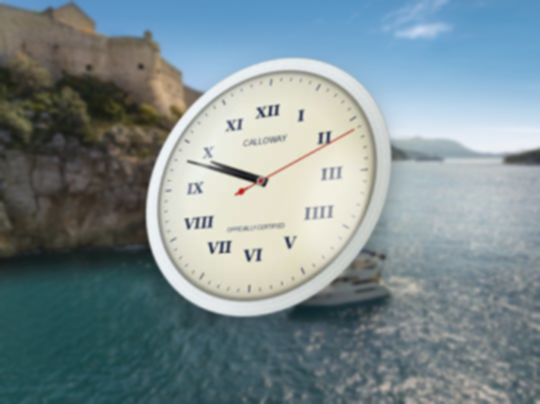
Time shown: {"hour": 9, "minute": 48, "second": 11}
